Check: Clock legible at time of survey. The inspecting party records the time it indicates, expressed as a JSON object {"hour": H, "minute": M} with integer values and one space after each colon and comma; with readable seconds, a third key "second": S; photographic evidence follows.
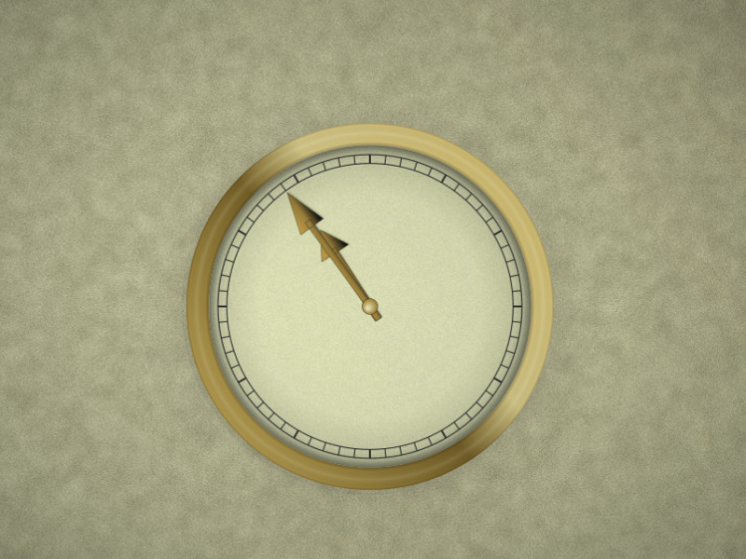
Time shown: {"hour": 10, "minute": 54}
